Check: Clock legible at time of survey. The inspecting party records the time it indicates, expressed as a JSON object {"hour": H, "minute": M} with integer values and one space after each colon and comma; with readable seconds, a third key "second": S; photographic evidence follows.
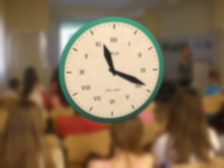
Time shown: {"hour": 11, "minute": 19}
